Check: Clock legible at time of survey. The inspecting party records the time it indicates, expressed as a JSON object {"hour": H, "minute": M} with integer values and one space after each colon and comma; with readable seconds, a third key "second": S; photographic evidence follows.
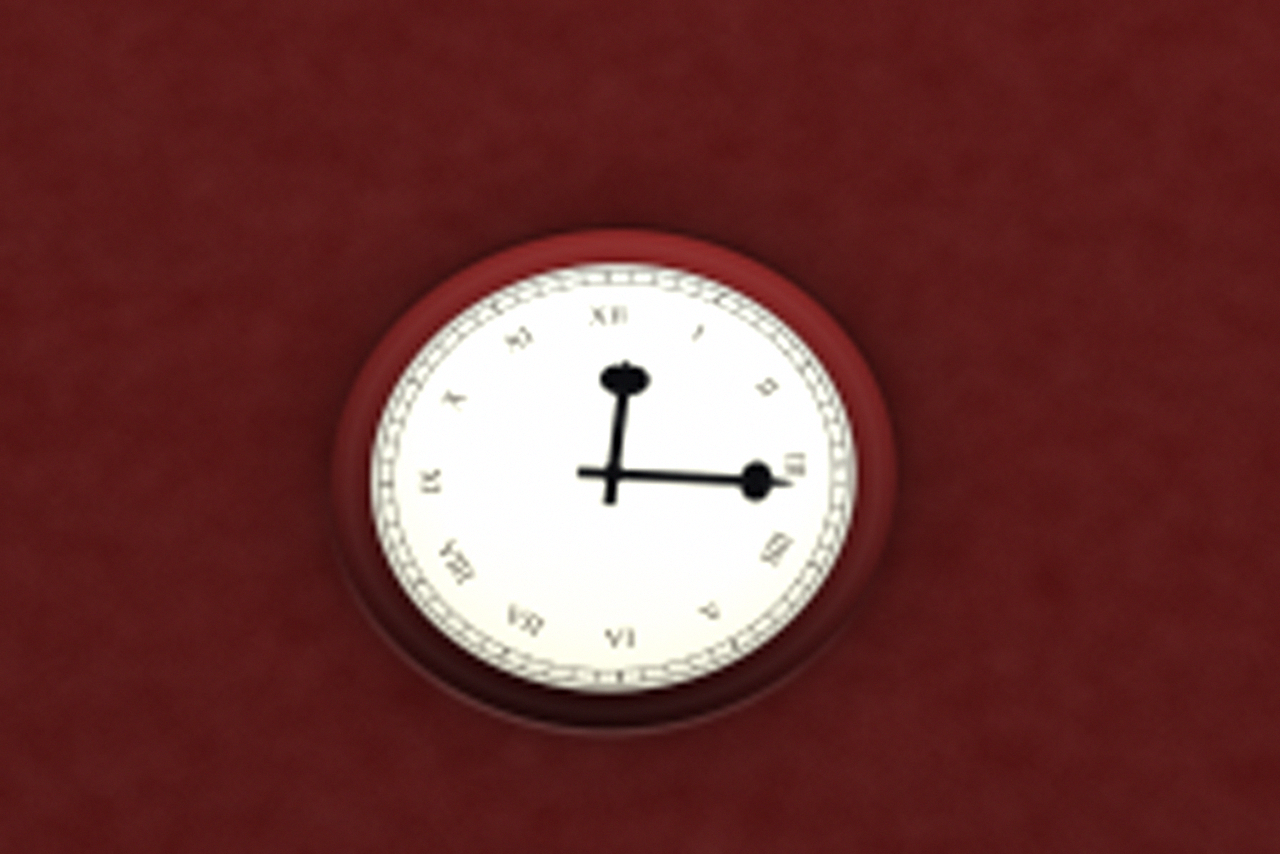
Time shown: {"hour": 12, "minute": 16}
